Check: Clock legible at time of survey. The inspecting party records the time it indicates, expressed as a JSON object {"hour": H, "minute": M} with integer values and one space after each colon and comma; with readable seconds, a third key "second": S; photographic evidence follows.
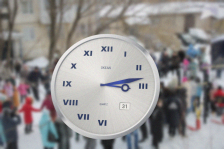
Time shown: {"hour": 3, "minute": 13}
